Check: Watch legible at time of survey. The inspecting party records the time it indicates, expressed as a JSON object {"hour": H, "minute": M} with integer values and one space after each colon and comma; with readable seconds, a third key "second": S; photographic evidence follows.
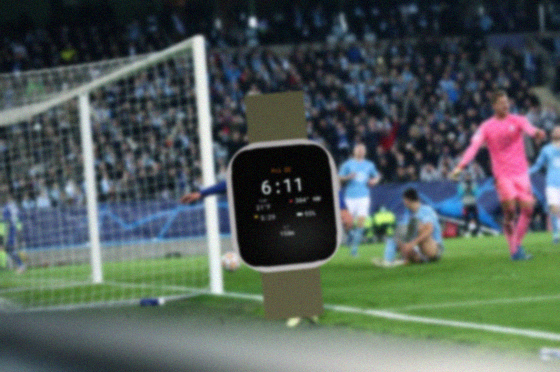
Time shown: {"hour": 6, "minute": 11}
